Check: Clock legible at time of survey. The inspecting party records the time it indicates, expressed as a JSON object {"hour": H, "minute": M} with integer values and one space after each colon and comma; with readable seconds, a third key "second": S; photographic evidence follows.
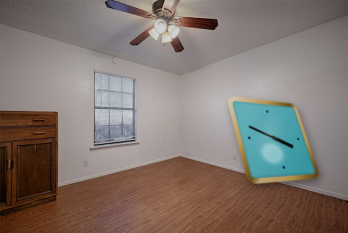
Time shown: {"hour": 3, "minute": 49}
